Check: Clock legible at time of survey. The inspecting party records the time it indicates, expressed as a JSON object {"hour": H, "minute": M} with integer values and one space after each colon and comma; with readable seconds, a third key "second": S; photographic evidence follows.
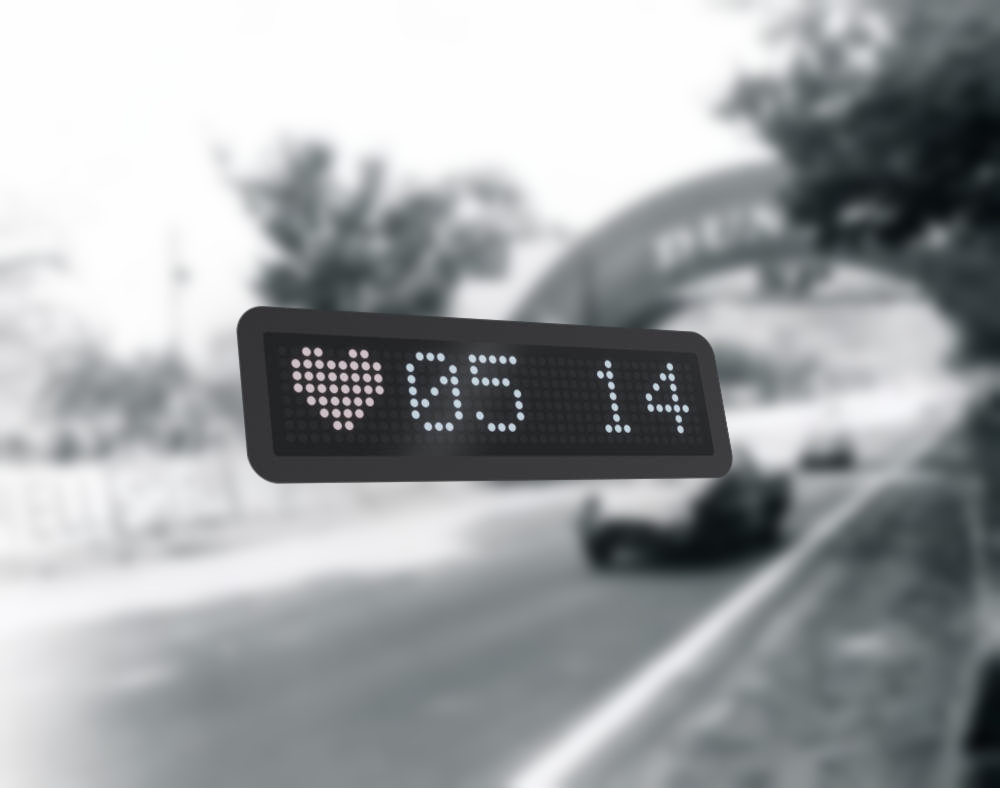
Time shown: {"hour": 5, "minute": 14}
